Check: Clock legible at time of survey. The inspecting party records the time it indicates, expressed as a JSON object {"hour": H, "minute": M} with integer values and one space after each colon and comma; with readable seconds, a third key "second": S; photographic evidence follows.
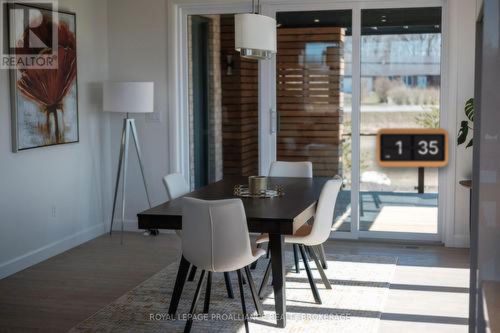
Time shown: {"hour": 1, "minute": 35}
